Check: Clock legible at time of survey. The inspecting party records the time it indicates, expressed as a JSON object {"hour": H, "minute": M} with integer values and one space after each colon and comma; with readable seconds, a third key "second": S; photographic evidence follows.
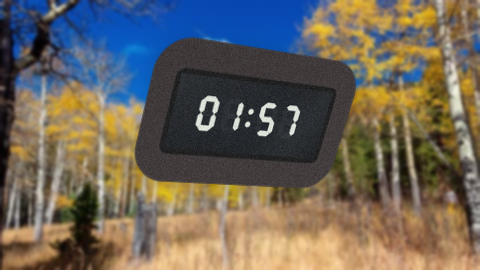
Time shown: {"hour": 1, "minute": 57}
